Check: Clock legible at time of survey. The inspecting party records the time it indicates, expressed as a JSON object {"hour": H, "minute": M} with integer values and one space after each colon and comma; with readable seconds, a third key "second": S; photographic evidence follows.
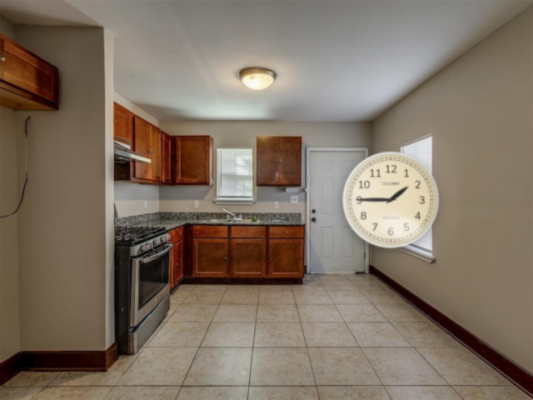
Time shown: {"hour": 1, "minute": 45}
